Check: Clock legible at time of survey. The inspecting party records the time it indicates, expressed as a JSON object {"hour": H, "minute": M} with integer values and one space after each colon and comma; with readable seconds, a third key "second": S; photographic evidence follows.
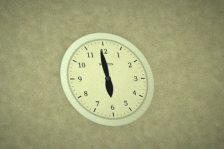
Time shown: {"hour": 5, "minute": 59}
